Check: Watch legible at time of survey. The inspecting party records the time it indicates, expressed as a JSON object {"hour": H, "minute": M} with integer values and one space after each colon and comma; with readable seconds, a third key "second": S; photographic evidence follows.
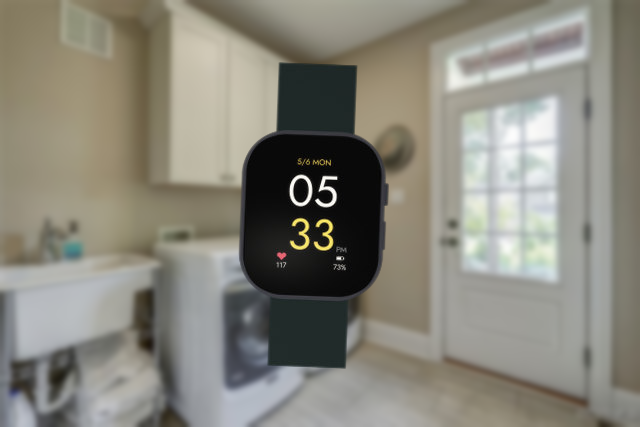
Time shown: {"hour": 5, "minute": 33}
